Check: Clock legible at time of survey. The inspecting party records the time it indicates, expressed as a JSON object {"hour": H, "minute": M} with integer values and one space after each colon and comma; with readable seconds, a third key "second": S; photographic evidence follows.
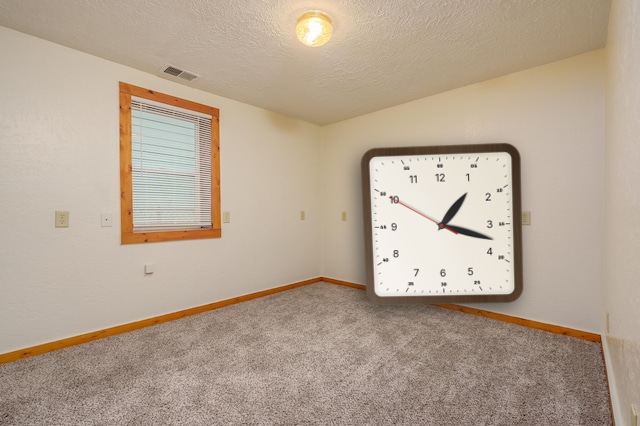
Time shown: {"hour": 1, "minute": 17, "second": 50}
